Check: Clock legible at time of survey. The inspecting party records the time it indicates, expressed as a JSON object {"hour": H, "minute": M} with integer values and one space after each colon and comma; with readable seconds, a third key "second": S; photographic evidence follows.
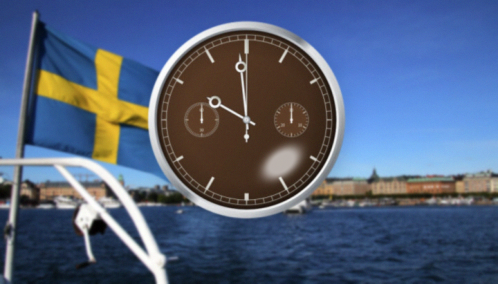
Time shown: {"hour": 9, "minute": 59}
